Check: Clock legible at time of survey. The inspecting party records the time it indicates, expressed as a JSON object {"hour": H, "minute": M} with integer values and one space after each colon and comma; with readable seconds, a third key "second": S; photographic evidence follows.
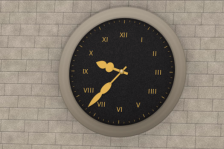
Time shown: {"hour": 9, "minute": 37}
